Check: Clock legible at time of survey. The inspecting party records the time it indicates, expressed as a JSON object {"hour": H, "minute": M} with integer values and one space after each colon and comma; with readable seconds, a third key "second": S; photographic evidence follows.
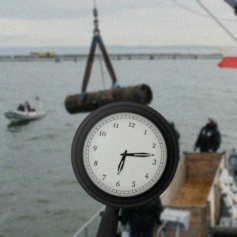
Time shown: {"hour": 6, "minute": 13}
